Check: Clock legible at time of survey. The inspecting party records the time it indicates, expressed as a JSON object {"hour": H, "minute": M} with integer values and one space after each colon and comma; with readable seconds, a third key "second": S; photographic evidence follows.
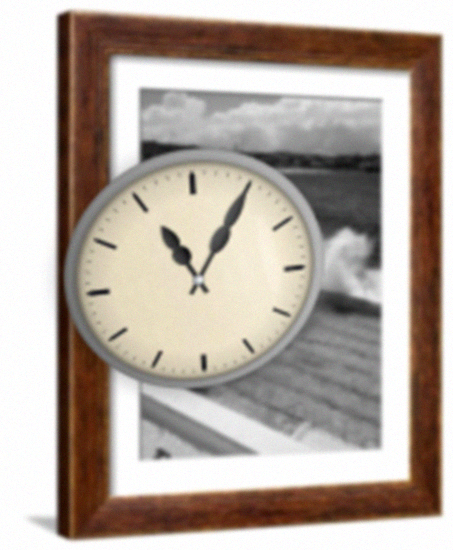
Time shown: {"hour": 11, "minute": 5}
